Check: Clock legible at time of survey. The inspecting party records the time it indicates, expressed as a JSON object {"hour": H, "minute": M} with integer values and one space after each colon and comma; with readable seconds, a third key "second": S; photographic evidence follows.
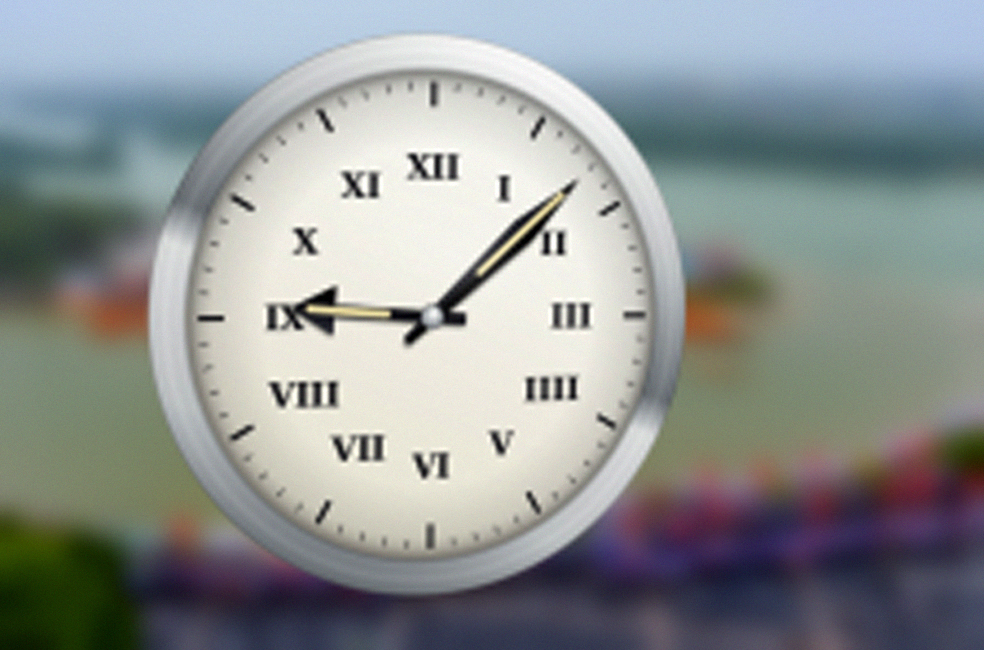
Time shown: {"hour": 9, "minute": 8}
